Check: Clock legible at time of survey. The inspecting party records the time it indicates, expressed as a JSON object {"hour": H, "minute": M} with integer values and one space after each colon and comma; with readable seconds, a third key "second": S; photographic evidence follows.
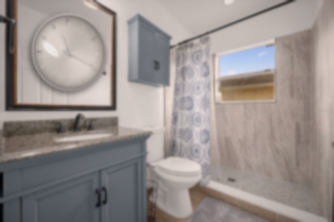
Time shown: {"hour": 11, "minute": 19}
